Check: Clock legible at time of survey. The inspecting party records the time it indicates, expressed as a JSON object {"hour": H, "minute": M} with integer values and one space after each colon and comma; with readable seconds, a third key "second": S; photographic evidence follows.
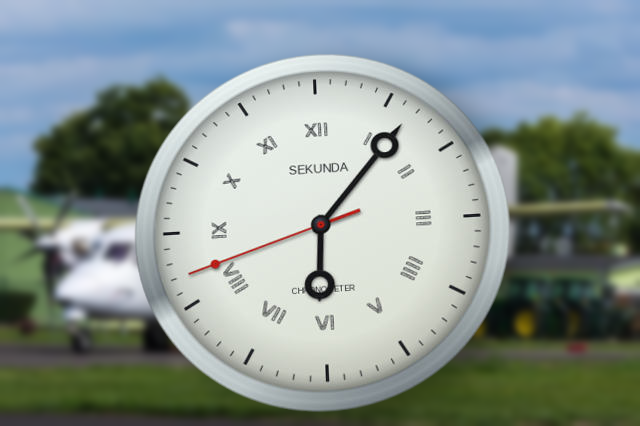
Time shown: {"hour": 6, "minute": 6, "second": 42}
